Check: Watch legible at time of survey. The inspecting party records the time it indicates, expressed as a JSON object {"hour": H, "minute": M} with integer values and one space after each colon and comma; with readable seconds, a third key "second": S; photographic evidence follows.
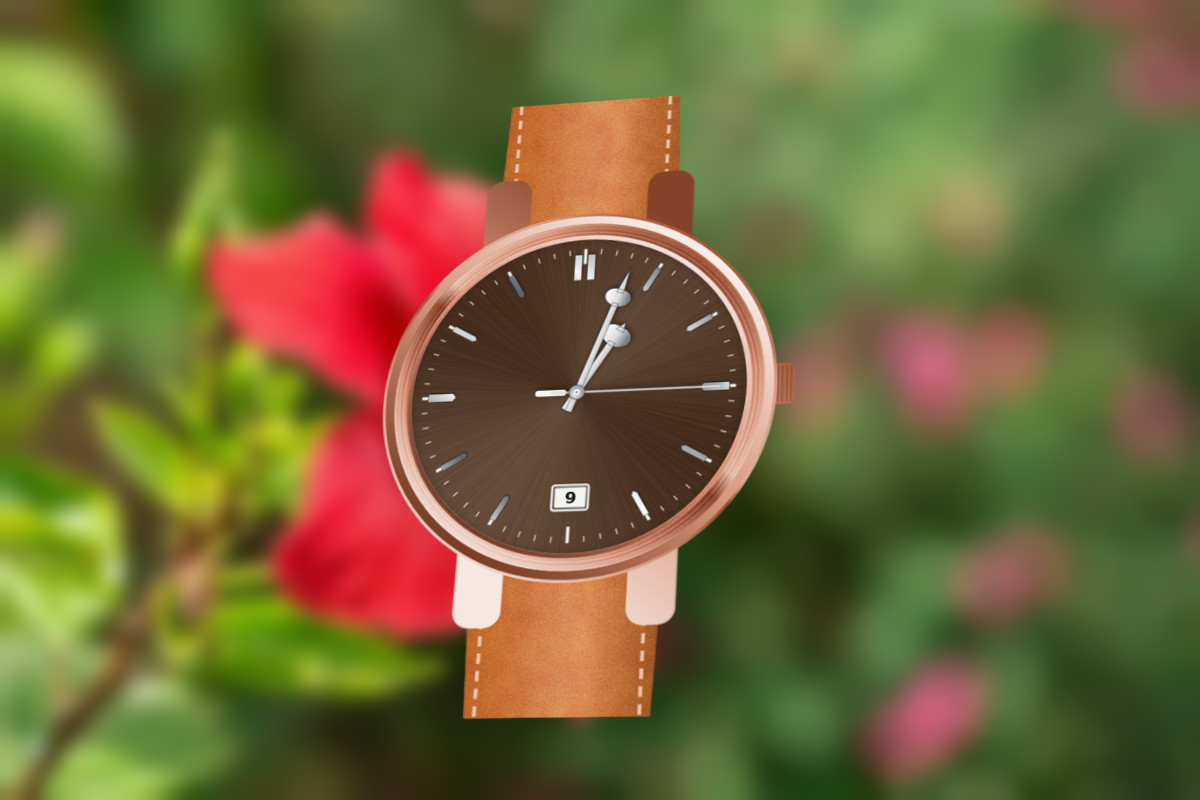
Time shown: {"hour": 1, "minute": 3, "second": 15}
